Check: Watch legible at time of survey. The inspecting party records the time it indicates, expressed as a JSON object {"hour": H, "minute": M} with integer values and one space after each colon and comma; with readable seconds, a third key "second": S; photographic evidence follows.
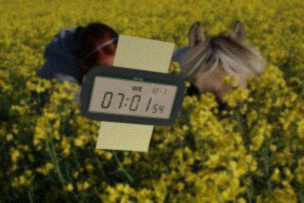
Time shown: {"hour": 7, "minute": 1, "second": 54}
